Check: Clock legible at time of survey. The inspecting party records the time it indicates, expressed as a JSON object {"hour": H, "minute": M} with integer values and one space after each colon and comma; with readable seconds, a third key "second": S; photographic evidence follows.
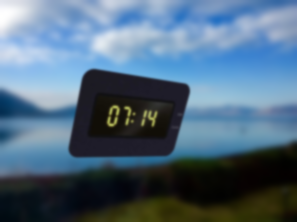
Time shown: {"hour": 7, "minute": 14}
